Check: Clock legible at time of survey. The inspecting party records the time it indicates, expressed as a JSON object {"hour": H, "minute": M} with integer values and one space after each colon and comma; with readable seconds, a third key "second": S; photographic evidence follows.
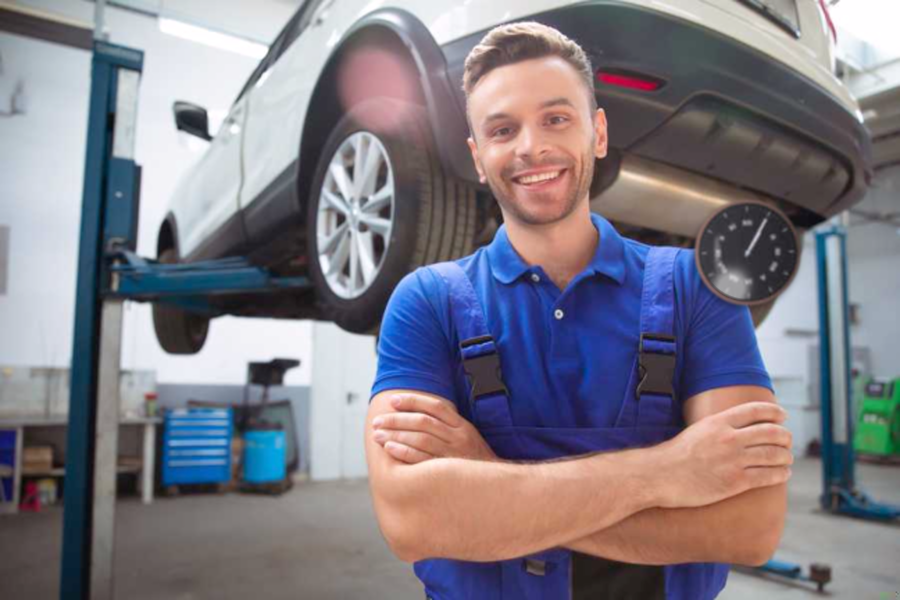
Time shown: {"hour": 1, "minute": 5}
